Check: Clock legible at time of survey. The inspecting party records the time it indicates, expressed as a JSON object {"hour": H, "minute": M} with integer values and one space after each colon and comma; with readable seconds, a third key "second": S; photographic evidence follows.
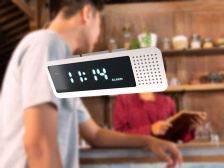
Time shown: {"hour": 11, "minute": 14}
